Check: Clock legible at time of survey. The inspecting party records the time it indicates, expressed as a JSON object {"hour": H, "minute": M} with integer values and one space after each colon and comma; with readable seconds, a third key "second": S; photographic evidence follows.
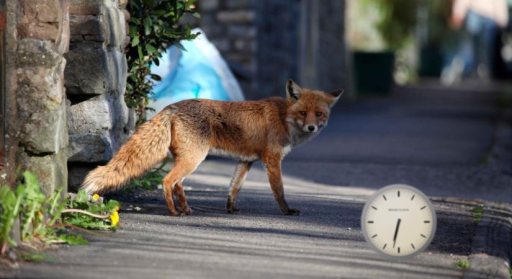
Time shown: {"hour": 6, "minute": 32}
